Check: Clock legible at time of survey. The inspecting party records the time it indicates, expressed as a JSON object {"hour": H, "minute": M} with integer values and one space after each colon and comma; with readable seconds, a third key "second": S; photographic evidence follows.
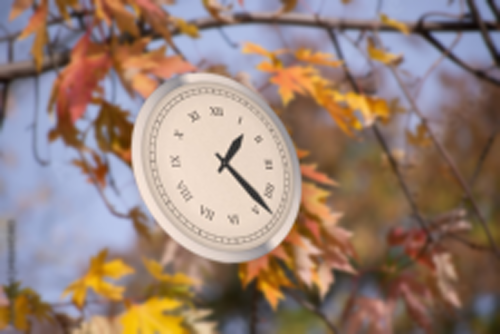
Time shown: {"hour": 1, "minute": 23}
